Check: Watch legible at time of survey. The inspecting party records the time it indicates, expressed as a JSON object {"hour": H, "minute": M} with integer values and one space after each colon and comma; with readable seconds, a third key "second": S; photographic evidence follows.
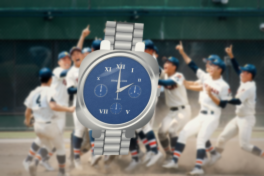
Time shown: {"hour": 2, "minute": 0}
